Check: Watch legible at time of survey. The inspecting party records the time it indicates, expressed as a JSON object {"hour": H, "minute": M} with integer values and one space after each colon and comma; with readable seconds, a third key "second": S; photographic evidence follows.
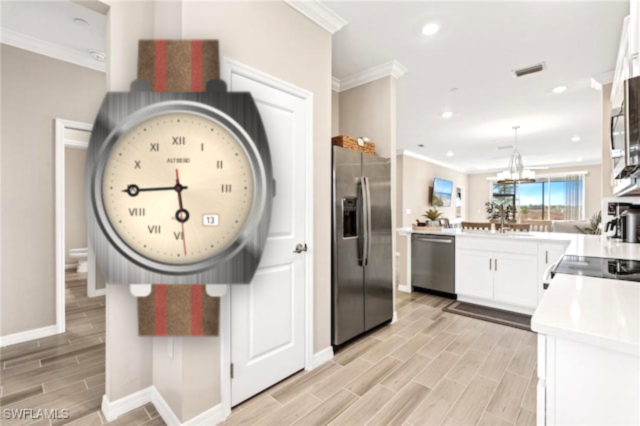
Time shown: {"hour": 5, "minute": 44, "second": 29}
